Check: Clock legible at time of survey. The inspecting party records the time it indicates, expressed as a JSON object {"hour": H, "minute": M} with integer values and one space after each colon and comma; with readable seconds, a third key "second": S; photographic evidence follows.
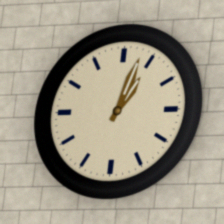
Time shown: {"hour": 1, "minute": 3}
